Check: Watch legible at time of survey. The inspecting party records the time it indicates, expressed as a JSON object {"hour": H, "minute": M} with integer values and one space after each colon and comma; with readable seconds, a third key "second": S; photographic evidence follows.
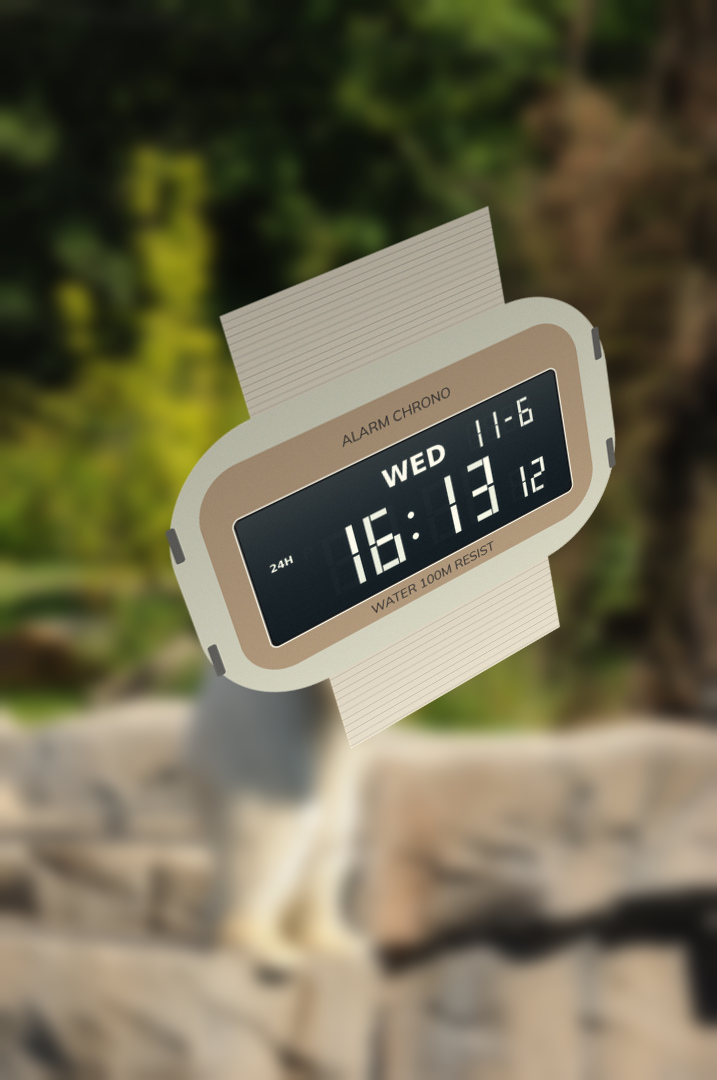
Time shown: {"hour": 16, "minute": 13, "second": 12}
